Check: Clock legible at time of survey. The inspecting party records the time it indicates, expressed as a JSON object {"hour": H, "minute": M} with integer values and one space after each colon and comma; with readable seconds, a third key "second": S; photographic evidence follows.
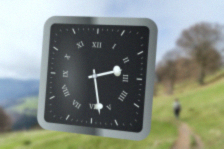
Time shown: {"hour": 2, "minute": 28}
